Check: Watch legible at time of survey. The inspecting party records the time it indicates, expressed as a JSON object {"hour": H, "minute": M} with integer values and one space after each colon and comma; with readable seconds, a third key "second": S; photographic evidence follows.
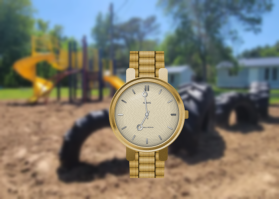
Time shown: {"hour": 6, "minute": 59}
